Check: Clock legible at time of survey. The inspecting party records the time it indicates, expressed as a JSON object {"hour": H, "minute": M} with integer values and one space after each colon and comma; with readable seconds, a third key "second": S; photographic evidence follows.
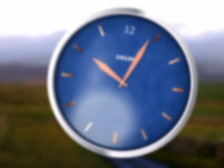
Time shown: {"hour": 10, "minute": 4}
